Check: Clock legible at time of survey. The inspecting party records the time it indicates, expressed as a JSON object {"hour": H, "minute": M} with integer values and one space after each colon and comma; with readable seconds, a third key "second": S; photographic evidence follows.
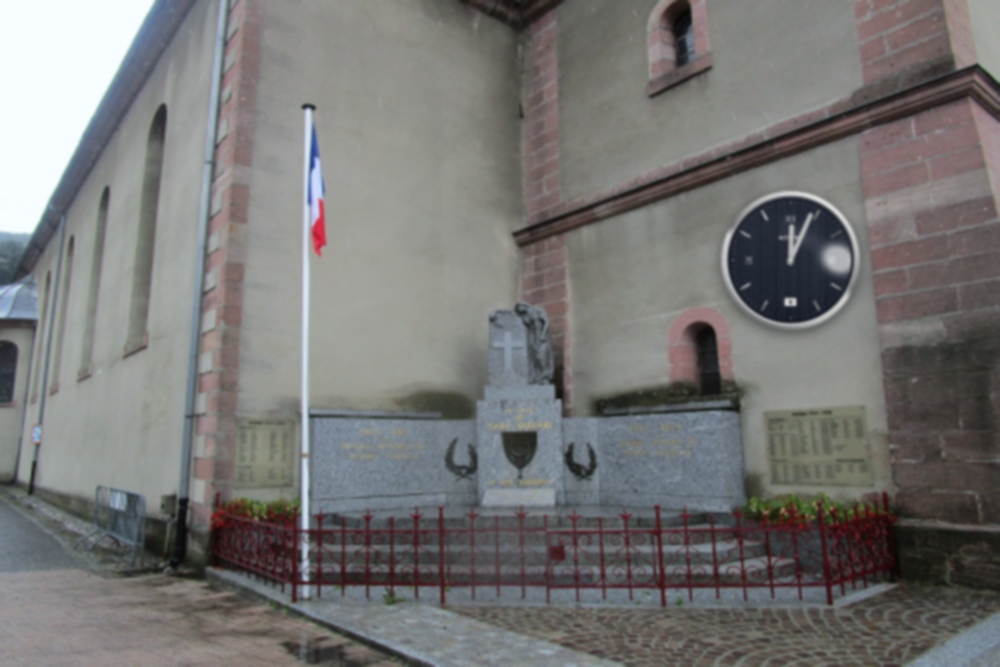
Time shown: {"hour": 12, "minute": 4}
